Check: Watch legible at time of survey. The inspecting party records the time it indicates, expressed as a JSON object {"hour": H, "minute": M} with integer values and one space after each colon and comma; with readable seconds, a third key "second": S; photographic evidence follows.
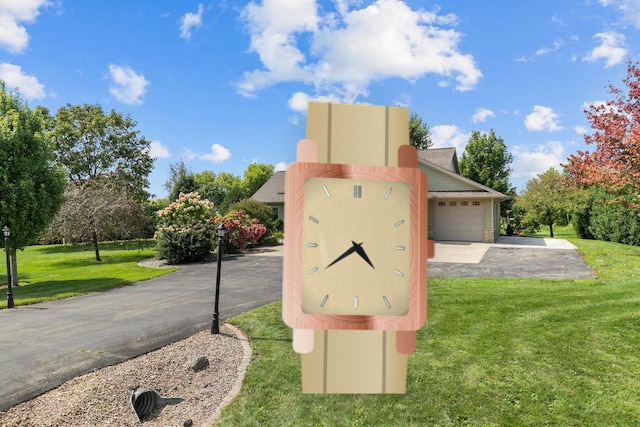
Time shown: {"hour": 4, "minute": 39}
